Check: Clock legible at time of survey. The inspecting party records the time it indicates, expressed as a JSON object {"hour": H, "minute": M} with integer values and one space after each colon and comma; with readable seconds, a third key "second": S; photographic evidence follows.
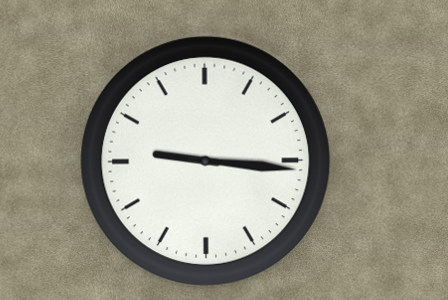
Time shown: {"hour": 9, "minute": 16}
